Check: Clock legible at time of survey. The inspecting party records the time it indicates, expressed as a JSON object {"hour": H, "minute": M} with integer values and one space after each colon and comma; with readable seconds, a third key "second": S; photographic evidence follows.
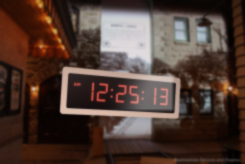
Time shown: {"hour": 12, "minute": 25, "second": 13}
